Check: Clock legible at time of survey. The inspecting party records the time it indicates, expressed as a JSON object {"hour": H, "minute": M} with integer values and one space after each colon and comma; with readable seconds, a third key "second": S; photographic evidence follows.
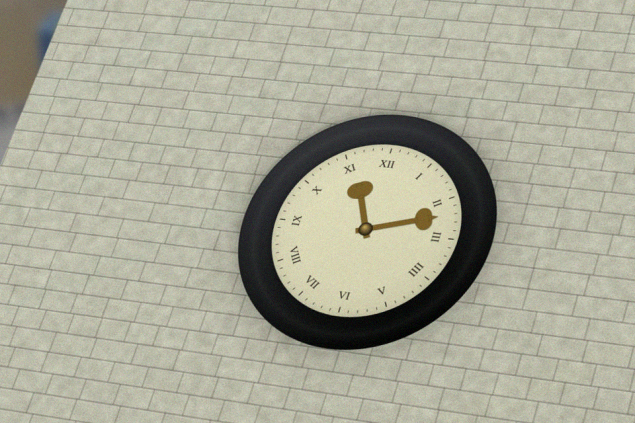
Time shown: {"hour": 11, "minute": 12}
